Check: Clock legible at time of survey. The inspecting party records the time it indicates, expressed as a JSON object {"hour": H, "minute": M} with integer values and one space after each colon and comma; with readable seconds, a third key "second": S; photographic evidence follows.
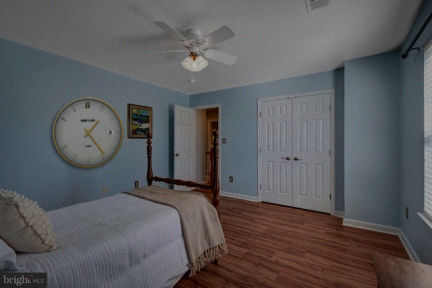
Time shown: {"hour": 1, "minute": 24}
